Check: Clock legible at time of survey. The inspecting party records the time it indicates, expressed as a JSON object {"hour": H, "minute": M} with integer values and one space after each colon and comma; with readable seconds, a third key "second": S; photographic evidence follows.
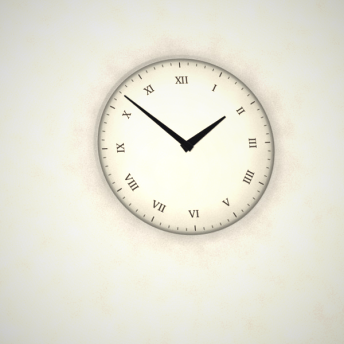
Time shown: {"hour": 1, "minute": 52}
